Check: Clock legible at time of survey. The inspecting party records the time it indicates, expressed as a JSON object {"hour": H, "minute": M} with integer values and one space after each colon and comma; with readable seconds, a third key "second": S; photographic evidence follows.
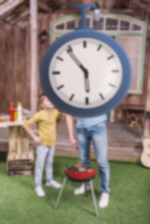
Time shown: {"hour": 5, "minute": 54}
